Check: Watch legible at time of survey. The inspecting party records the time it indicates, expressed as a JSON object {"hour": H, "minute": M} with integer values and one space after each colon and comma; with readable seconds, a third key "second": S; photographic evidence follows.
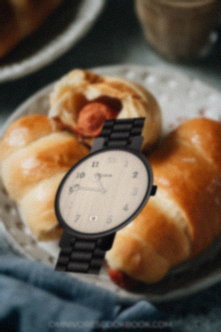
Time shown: {"hour": 10, "minute": 46}
